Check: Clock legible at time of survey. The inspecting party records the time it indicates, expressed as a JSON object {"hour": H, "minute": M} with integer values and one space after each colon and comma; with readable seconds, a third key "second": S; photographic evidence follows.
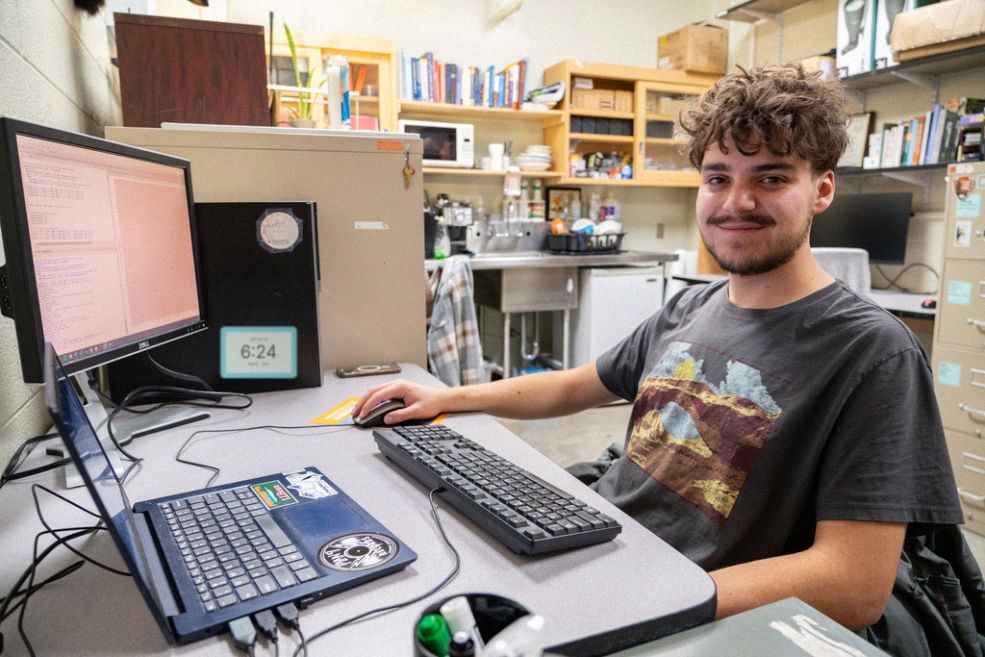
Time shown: {"hour": 6, "minute": 24}
